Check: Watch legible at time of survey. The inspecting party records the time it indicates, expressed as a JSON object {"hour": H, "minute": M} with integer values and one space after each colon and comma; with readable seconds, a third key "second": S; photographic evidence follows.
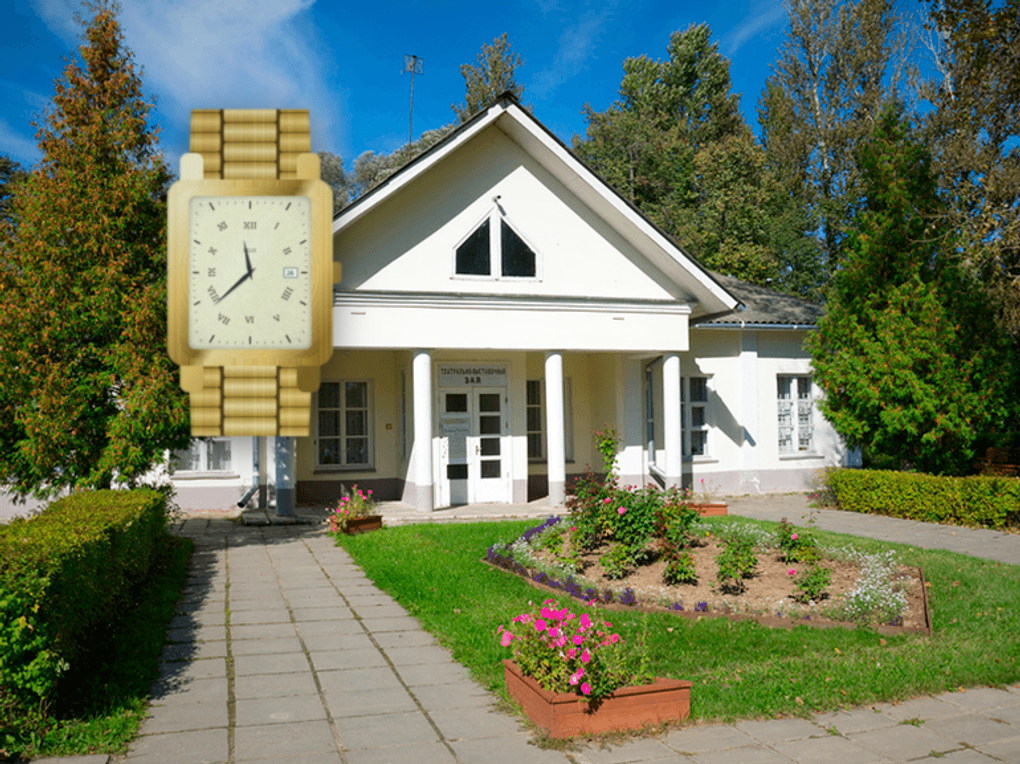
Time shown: {"hour": 11, "minute": 38}
